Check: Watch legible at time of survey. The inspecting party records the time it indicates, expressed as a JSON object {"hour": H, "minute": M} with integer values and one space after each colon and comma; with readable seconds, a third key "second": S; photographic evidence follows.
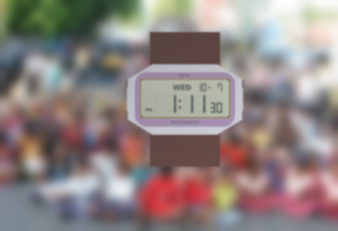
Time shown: {"hour": 1, "minute": 11, "second": 30}
